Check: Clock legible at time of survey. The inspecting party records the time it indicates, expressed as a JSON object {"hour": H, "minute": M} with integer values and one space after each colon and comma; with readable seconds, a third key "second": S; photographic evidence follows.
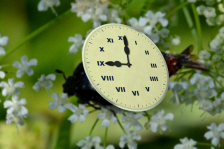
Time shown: {"hour": 9, "minute": 1}
